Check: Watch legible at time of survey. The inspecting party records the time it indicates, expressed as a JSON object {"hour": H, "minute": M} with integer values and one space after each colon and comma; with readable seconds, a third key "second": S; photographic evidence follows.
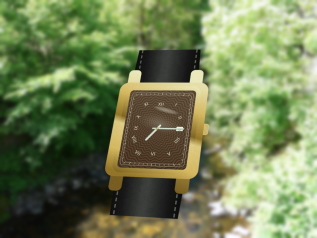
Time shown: {"hour": 7, "minute": 15}
